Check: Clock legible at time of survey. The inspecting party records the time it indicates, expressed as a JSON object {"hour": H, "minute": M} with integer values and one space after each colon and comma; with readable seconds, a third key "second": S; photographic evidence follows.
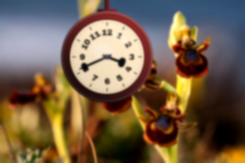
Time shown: {"hour": 3, "minute": 41}
